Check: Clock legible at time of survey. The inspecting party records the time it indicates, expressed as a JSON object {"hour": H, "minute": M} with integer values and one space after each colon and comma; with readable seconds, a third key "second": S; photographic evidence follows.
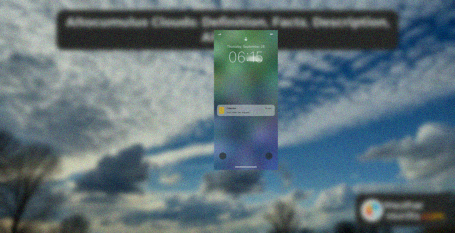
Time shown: {"hour": 6, "minute": 15}
